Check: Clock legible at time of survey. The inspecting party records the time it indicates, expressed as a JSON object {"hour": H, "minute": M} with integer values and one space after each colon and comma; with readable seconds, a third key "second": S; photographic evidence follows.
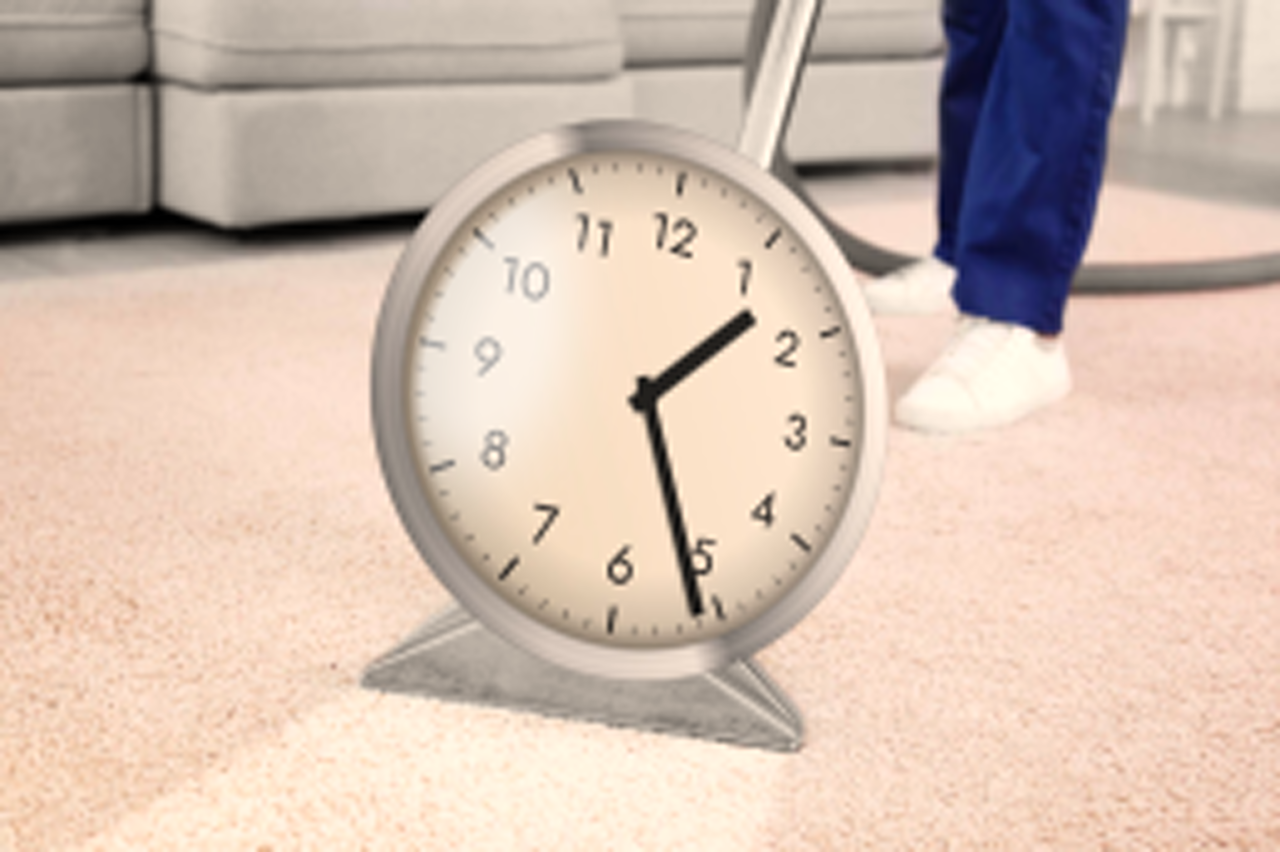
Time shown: {"hour": 1, "minute": 26}
